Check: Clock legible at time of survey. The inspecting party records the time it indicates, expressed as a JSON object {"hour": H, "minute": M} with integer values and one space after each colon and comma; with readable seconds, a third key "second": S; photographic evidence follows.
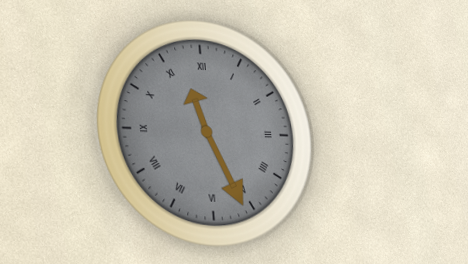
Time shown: {"hour": 11, "minute": 26}
